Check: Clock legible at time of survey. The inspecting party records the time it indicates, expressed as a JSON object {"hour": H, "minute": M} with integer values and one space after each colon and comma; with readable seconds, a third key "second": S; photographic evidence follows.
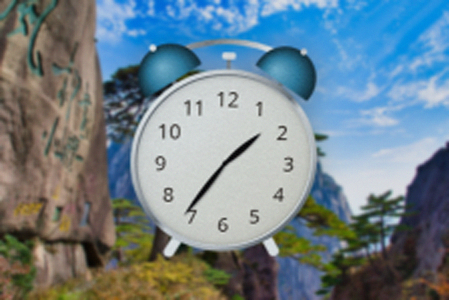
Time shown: {"hour": 1, "minute": 36}
